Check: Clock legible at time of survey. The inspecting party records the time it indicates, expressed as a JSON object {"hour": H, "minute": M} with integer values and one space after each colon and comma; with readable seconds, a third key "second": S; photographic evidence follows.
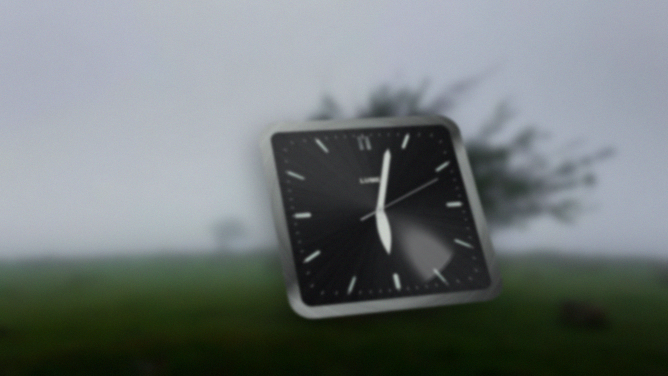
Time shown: {"hour": 6, "minute": 3, "second": 11}
